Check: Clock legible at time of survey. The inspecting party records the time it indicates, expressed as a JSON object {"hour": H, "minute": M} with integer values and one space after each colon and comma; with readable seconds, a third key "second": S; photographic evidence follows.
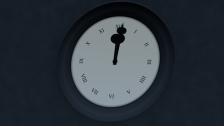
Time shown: {"hour": 12, "minute": 1}
